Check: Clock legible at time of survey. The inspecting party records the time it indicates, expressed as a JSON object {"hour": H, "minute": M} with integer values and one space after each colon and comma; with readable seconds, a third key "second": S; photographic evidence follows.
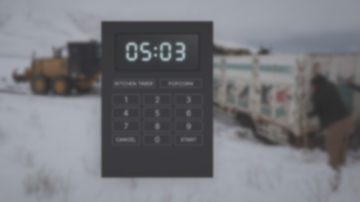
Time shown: {"hour": 5, "minute": 3}
